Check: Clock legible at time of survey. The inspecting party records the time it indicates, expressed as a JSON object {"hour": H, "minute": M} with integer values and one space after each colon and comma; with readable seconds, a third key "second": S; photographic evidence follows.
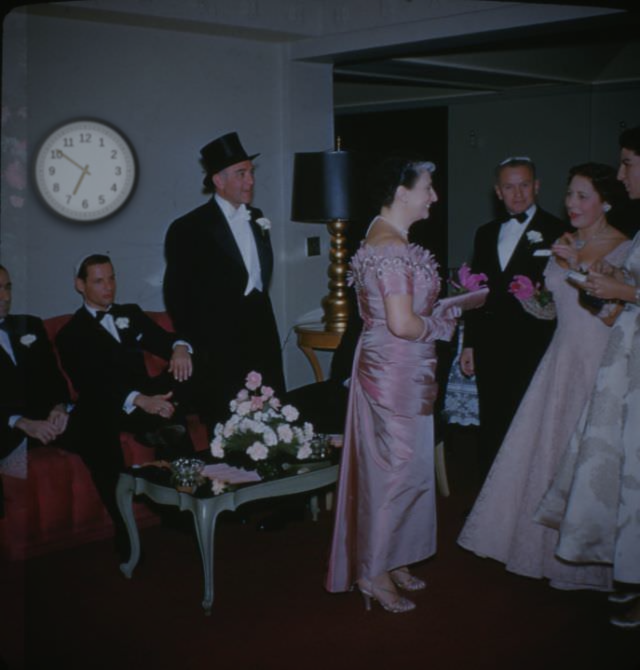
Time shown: {"hour": 6, "minute": 51}
